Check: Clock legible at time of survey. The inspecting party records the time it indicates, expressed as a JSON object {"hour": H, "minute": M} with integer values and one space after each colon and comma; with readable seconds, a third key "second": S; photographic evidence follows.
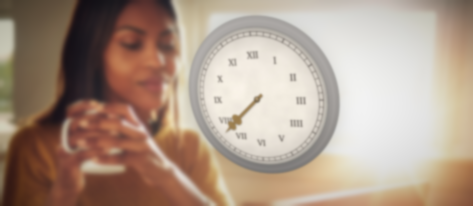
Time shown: {"hour": 7, "minute": 38}
